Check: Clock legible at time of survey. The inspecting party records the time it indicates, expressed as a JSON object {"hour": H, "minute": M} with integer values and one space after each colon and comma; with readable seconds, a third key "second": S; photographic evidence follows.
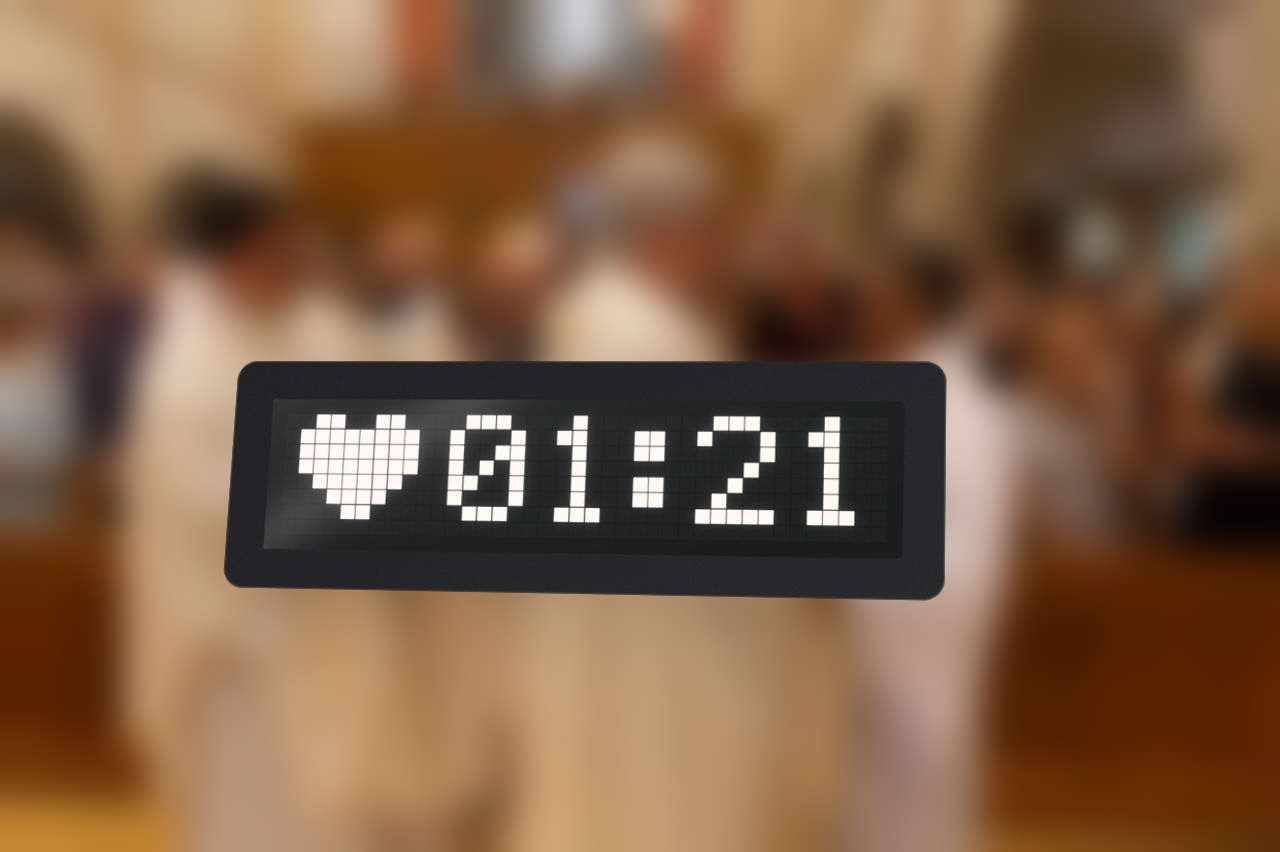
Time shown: {"hour": 1, "minute": 21}
